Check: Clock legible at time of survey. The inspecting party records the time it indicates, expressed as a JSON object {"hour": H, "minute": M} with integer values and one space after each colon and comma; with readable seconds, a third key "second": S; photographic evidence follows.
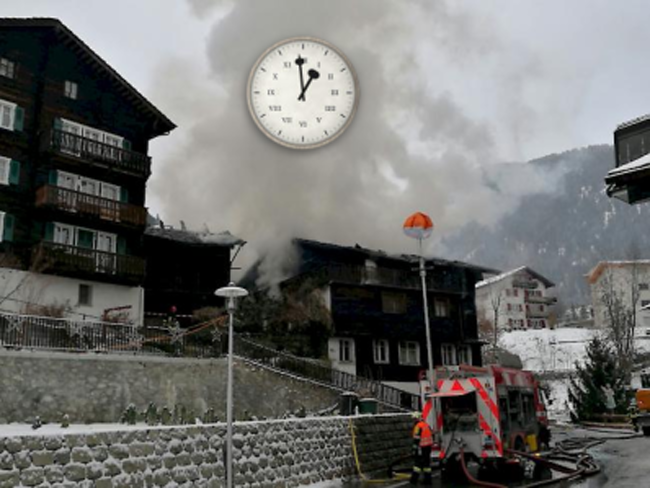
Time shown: {"hour": 12, "minute": 59}
